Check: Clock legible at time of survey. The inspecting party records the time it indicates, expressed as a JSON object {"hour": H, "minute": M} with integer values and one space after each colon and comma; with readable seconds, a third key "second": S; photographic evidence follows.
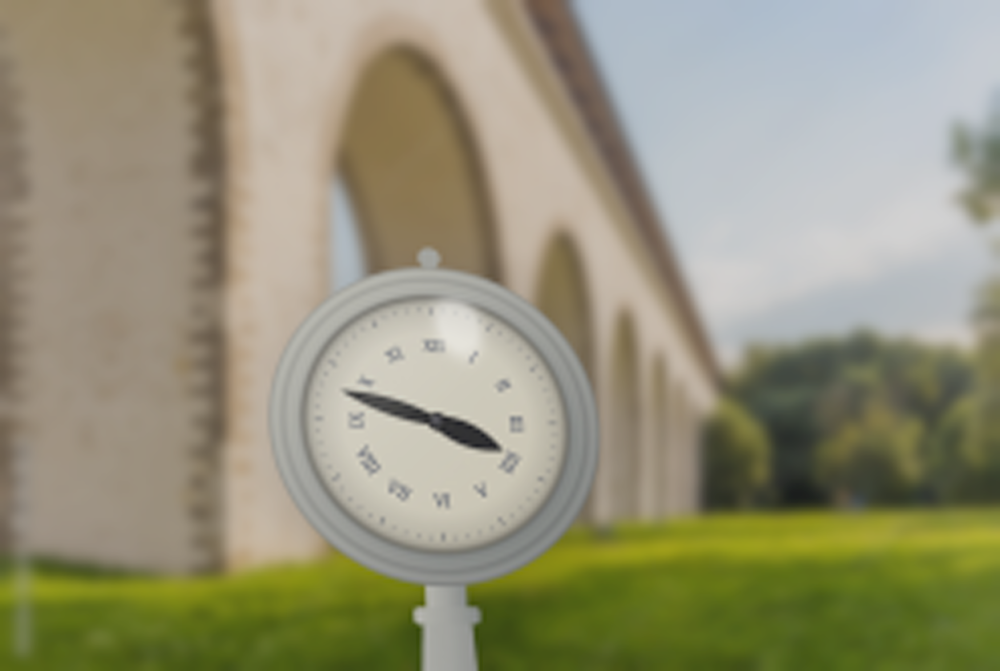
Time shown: {"hour": 3, "minute": 48}
